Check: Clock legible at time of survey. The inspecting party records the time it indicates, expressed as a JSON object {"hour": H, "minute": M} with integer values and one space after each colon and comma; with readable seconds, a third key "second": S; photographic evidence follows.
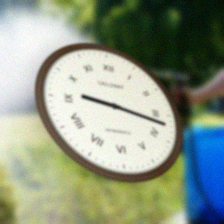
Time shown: {"hour": 9, "minute": 17}
